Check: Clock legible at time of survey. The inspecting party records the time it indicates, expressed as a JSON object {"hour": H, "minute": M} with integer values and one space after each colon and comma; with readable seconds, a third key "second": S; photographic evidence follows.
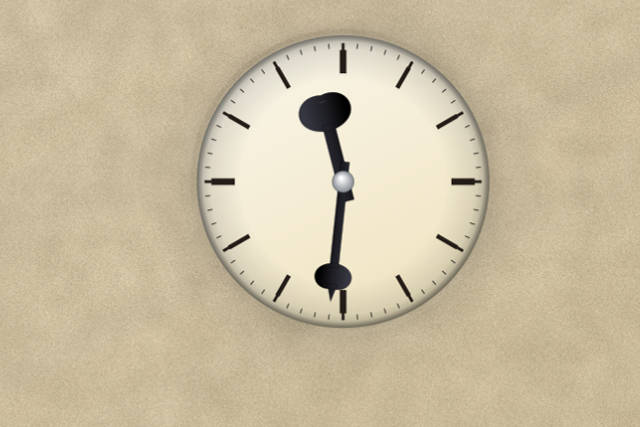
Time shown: {"hour": 11, "minute": 31}
